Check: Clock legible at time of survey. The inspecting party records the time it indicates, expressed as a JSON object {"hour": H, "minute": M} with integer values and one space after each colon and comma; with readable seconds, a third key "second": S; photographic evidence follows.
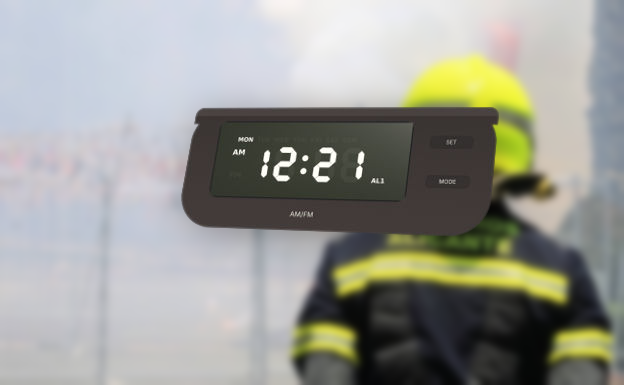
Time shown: {"hour": 12, "minute": 21}
